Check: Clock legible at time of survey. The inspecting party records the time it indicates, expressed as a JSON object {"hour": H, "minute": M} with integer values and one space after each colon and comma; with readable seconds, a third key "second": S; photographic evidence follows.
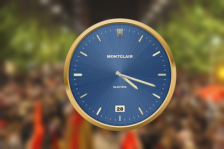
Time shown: {"hour": 4, "minute": 18}
